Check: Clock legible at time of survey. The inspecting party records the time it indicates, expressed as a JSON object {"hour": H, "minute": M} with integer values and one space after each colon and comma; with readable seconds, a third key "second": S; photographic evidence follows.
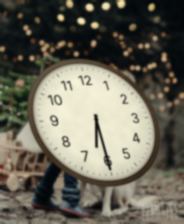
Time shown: {"hour": 6, "minute": 30}
